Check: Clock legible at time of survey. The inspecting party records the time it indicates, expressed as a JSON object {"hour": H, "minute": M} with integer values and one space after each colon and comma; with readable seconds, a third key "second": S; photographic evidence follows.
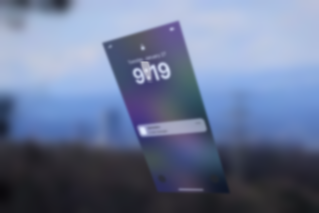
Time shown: {"hour": 9, "minute": 19}
